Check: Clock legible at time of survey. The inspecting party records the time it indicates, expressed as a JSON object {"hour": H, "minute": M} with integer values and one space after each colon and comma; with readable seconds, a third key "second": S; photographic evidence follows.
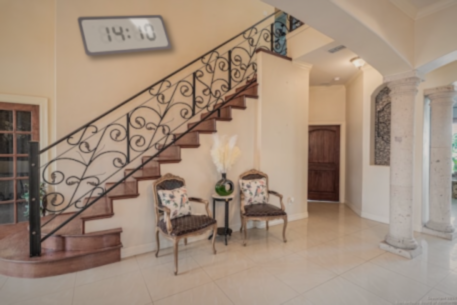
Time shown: {"hour": 14, "minute": 10}
